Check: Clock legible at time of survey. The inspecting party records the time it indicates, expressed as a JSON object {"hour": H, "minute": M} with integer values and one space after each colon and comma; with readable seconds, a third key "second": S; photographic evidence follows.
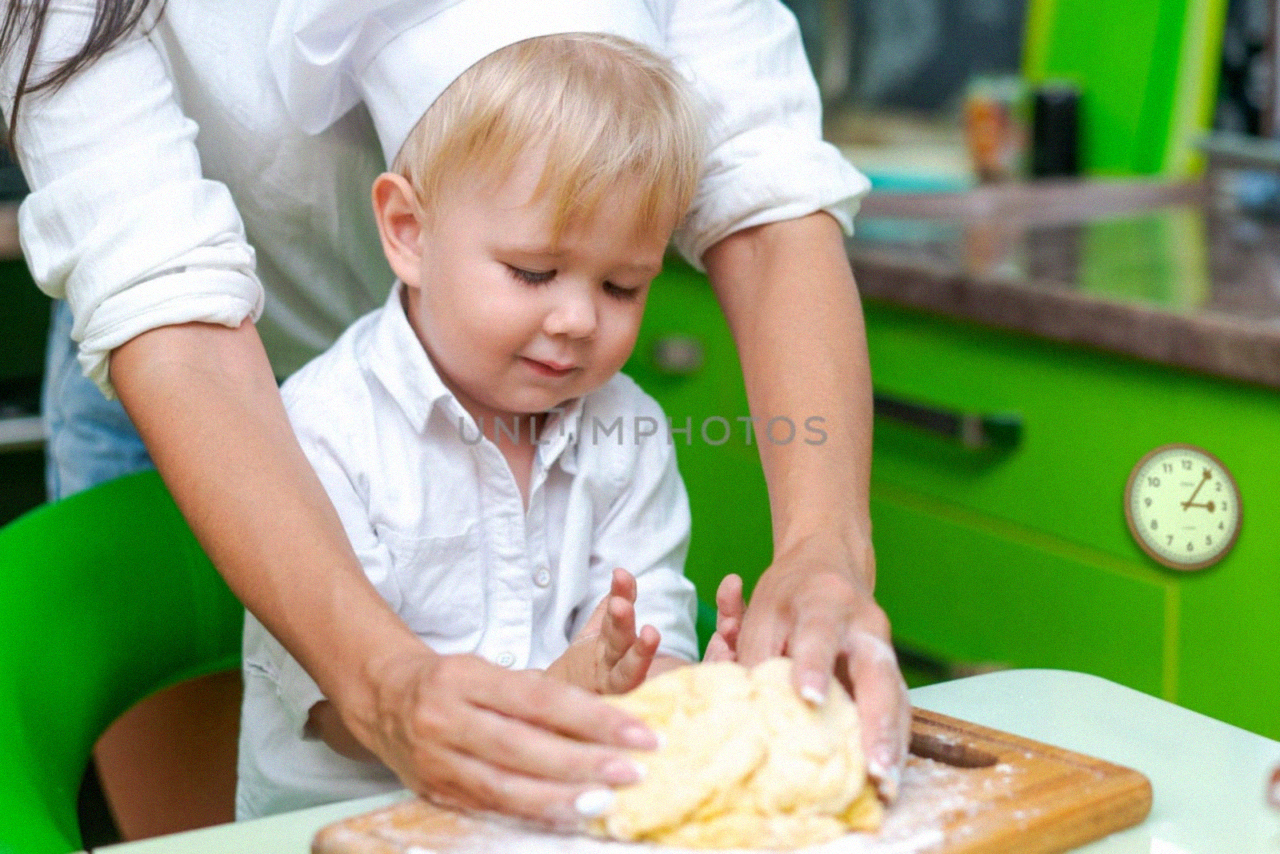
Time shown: {"hour": 3, "minute": 6}
